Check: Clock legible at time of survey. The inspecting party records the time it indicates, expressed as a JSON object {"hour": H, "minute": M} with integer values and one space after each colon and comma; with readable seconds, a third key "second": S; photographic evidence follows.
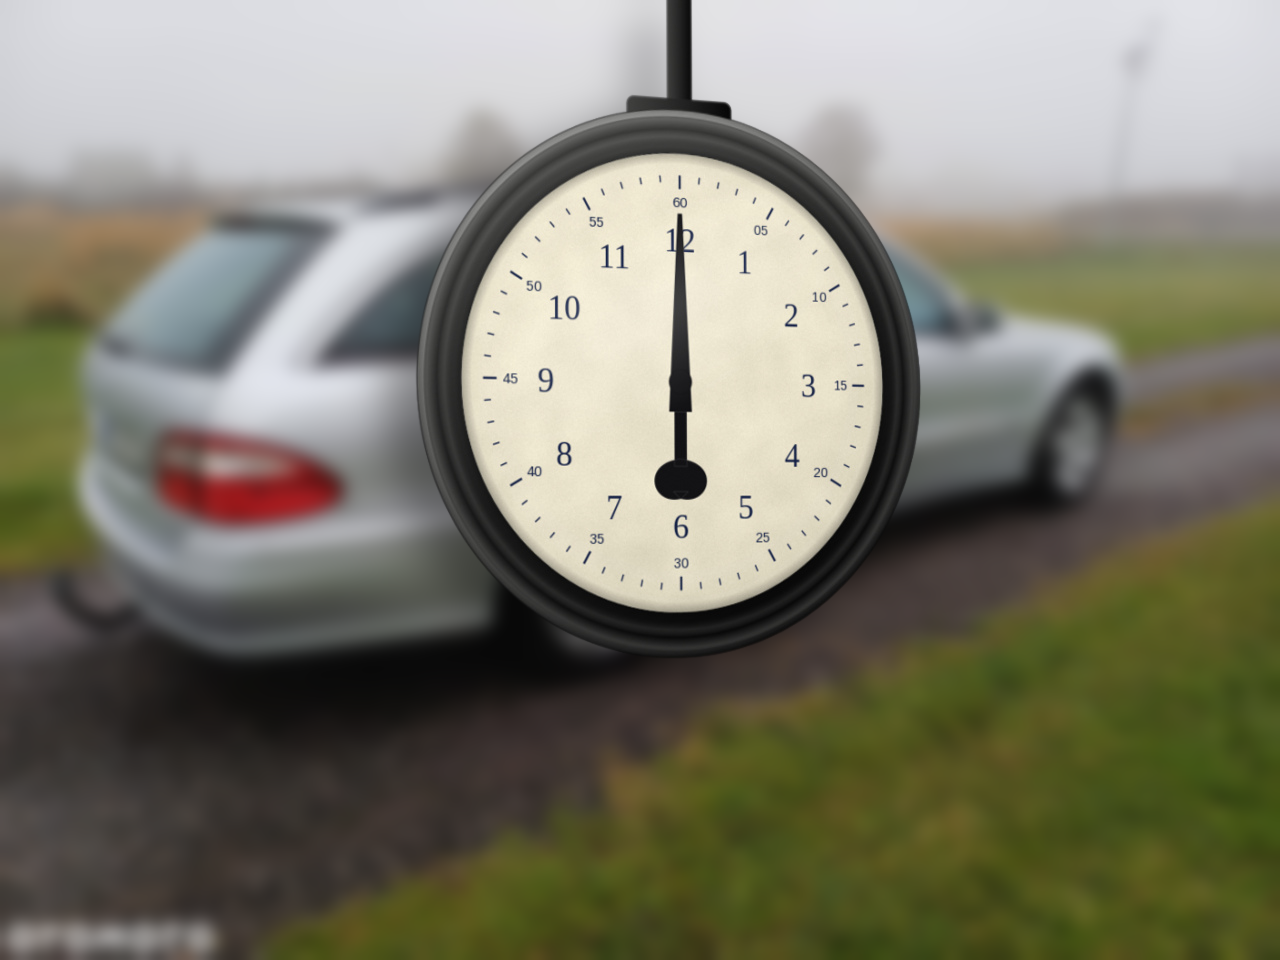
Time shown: {"hour": 6, "minute": 0}
